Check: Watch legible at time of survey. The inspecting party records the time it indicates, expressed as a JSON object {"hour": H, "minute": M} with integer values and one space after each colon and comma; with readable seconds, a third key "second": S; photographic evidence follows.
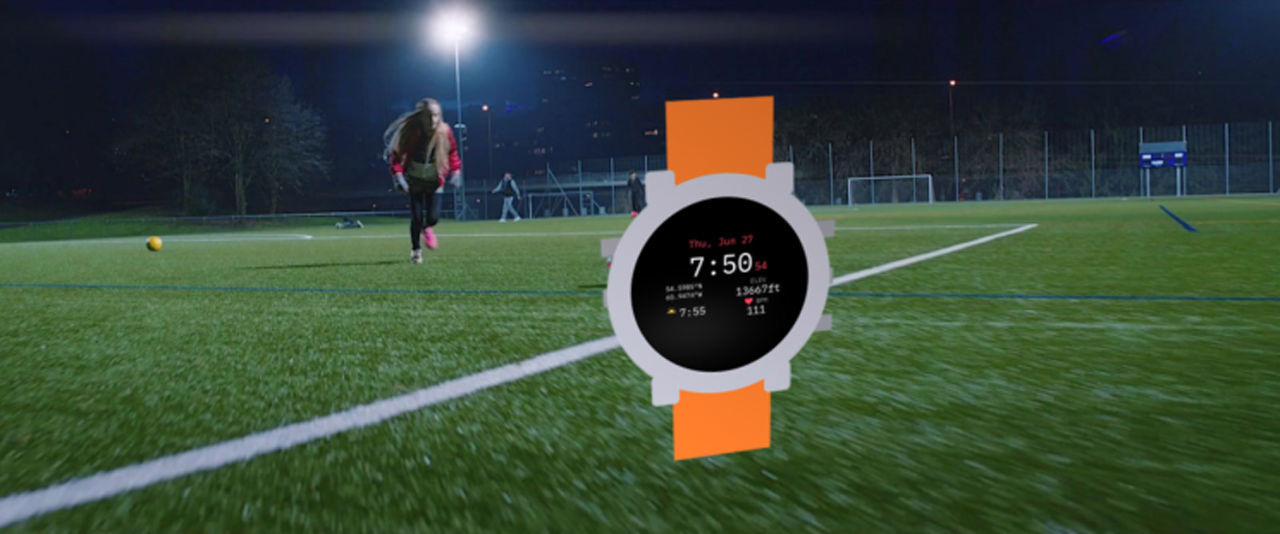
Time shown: {"hour": 7, "minute": 50}
